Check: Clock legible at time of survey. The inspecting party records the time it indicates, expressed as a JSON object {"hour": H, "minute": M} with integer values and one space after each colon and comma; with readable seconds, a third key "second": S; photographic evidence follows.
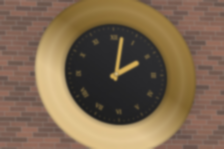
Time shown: {"hour": 2, "minute": 2}
